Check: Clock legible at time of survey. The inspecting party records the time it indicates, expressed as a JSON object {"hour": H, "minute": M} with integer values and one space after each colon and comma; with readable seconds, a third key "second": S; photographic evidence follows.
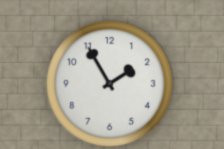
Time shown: {"hour": 1, "minute": 55}
